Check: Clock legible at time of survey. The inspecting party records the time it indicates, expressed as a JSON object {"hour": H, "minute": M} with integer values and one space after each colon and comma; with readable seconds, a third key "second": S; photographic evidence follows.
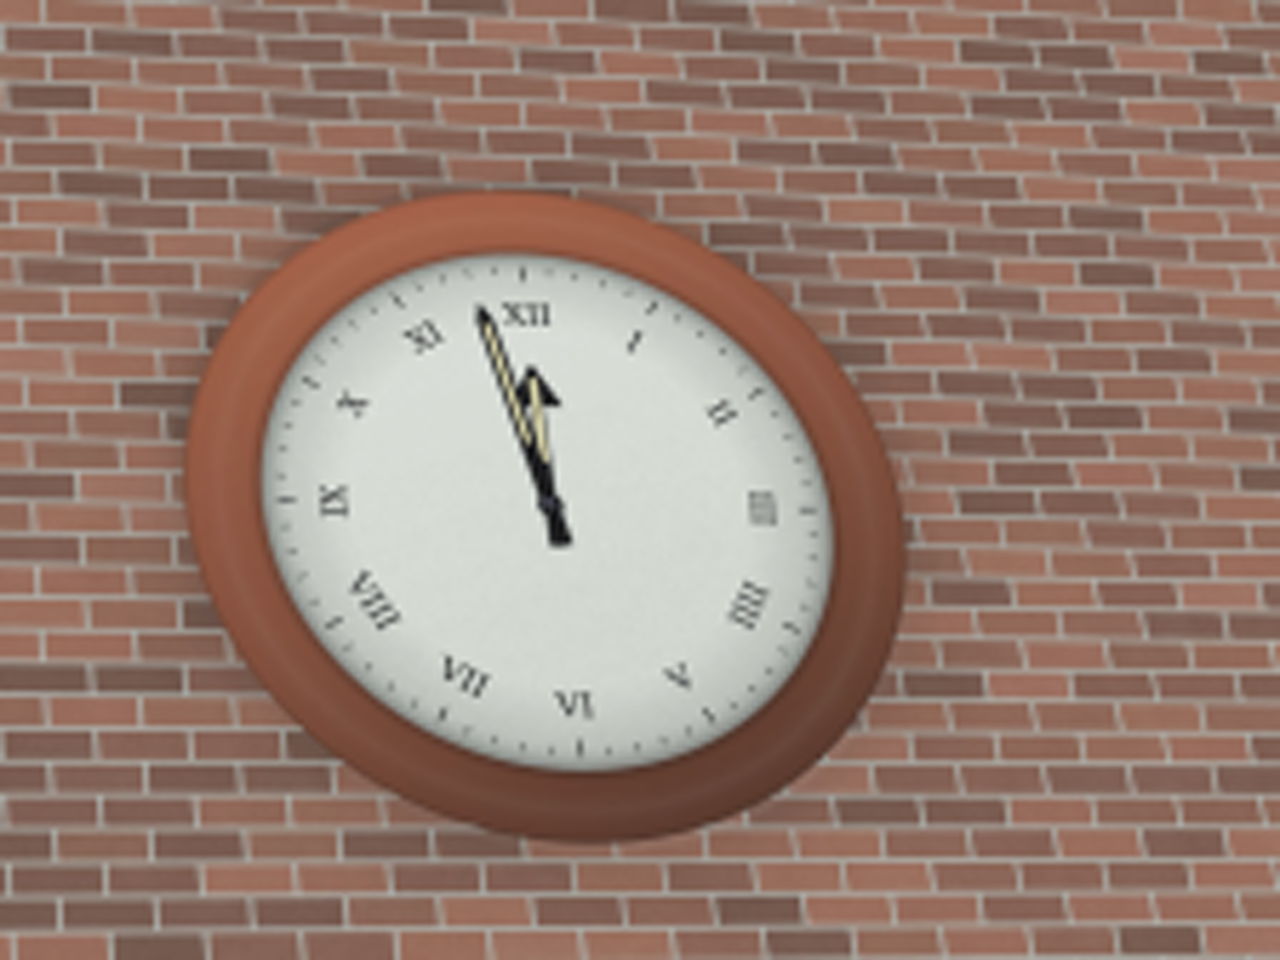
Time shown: {"hour": 11, "minute": 58}
